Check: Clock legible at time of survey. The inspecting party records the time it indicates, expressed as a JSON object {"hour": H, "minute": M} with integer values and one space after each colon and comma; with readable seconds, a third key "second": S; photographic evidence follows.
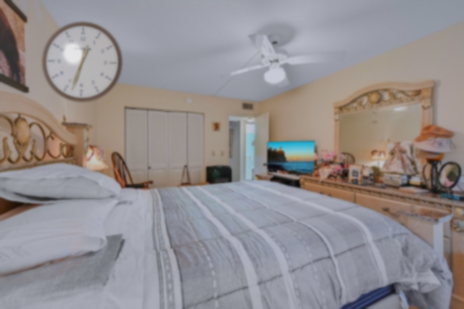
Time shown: {"hour": 12, "minute": 33}
